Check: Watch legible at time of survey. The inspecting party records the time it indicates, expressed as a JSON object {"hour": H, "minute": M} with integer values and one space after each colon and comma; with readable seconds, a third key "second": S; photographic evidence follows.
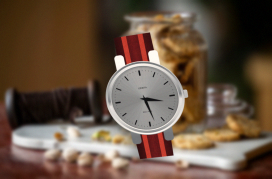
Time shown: {"hour": 3, "minute": 28}
